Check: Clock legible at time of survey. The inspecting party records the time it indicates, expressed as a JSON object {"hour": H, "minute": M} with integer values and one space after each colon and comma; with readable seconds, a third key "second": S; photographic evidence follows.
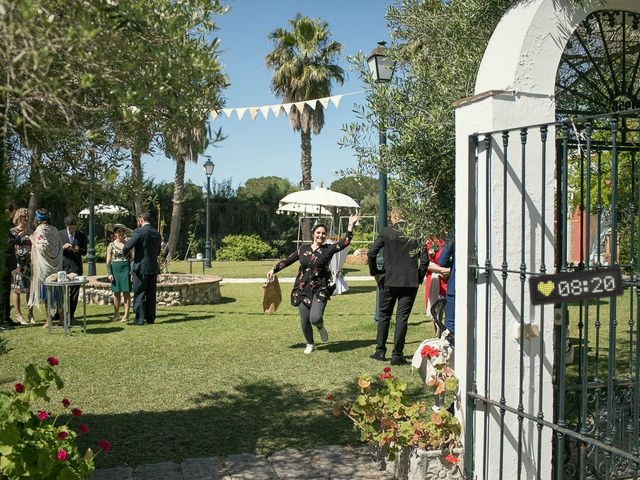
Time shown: {"hour": 8, "minute": 20}
